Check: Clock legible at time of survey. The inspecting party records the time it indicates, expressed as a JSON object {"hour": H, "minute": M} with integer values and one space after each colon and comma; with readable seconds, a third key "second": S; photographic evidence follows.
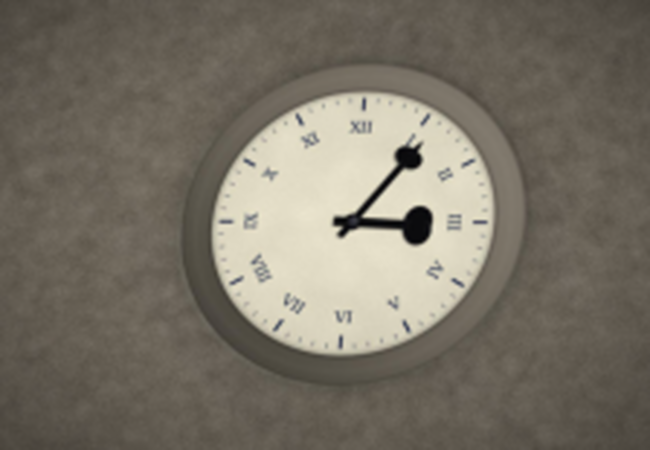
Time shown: {"hour": 3, "minute": 6}
